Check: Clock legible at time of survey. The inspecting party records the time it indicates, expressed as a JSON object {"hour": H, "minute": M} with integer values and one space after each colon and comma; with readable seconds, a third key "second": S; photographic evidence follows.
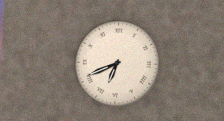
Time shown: {"hour": 6, "minute": 41}
